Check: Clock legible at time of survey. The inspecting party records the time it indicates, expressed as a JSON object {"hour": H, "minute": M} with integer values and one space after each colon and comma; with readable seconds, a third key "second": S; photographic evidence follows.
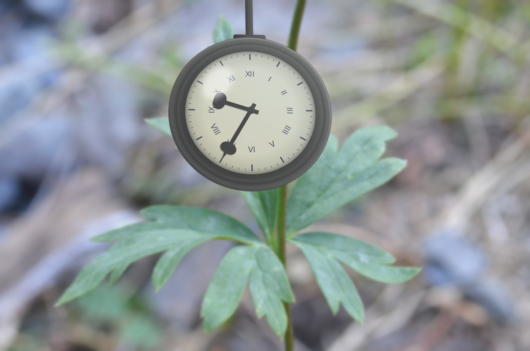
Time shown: {"hour": 9, "minute": 35}
